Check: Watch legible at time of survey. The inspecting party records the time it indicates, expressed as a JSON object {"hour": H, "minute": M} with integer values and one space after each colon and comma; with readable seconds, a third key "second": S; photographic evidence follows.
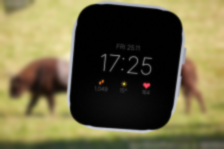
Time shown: {"hour": 17, "minute": 25}
